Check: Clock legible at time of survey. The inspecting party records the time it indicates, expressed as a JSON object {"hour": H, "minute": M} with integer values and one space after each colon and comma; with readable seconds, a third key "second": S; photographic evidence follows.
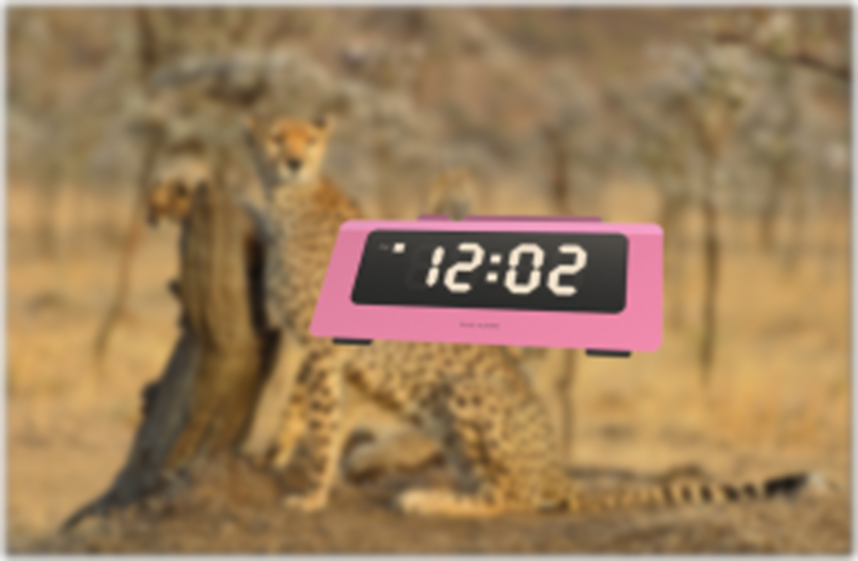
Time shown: {"hour": 12, "minute": 2}
